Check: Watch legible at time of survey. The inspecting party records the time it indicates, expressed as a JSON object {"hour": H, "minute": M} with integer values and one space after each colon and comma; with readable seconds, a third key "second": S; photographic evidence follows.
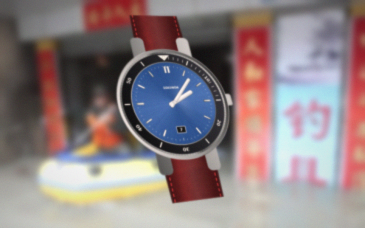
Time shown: {"hour": 2, "minute": 7}
